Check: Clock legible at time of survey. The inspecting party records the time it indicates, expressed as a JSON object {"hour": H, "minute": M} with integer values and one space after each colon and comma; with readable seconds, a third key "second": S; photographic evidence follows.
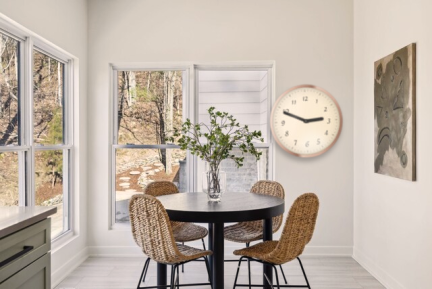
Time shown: {"hour": 2, "minute": 49}
